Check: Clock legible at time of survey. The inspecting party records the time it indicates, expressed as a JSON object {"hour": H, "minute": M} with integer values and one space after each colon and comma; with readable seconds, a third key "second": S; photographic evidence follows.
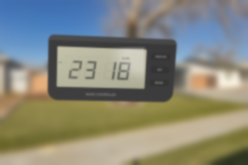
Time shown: {"hour": 23, "minute": 18}
